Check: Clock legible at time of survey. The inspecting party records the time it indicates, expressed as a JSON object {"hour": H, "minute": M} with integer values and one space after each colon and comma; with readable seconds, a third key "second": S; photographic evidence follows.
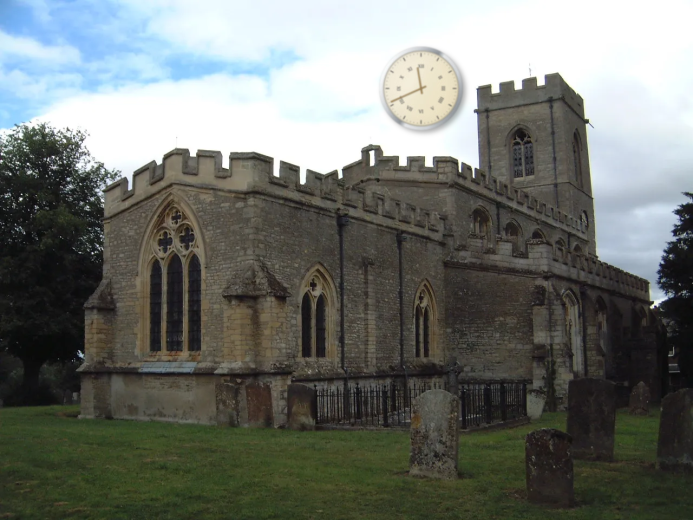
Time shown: {"hour": 11, "minute": 41}
